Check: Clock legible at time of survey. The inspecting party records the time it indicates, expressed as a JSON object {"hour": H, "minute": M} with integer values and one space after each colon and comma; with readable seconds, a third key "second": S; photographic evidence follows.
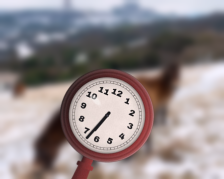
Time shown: {"hour": 6, "minute": 33}
